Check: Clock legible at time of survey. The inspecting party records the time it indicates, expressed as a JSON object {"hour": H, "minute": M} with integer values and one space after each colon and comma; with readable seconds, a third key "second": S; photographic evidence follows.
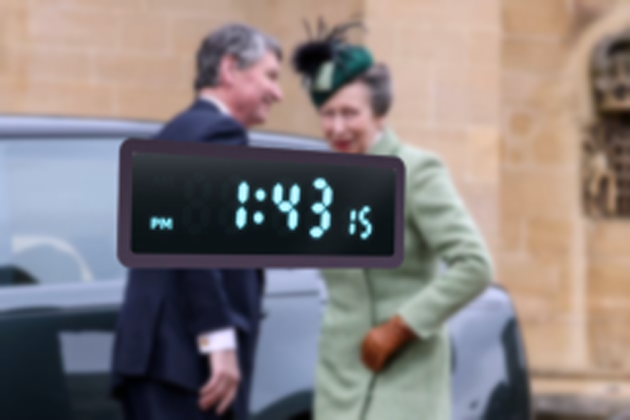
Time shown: {"hour": 1, "minute": 43, "second": 15}
